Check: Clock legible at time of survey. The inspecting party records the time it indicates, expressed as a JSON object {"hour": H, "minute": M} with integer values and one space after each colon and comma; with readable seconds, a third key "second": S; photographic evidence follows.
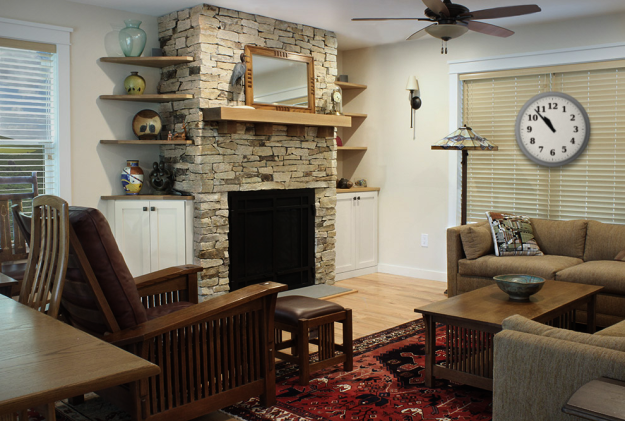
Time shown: {"hour": 10, "minute": 53}
